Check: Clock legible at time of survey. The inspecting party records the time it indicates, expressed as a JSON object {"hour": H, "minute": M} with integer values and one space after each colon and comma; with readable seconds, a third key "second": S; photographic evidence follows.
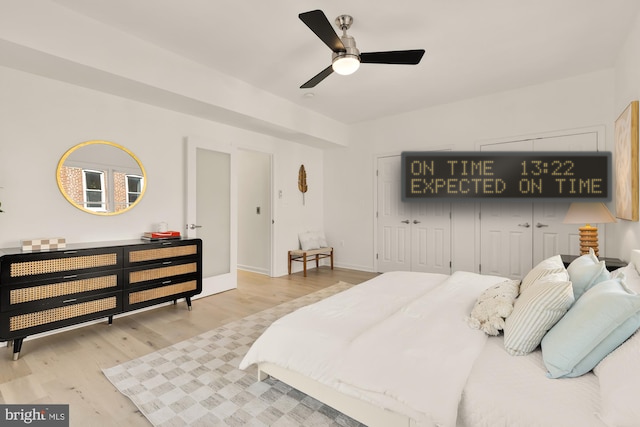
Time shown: {"hour": 13, "minute": 22}
